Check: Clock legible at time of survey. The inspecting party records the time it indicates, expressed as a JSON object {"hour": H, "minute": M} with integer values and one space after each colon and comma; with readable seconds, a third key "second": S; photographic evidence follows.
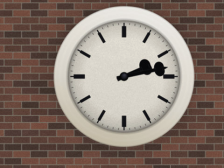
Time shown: {"hour": 2, "minute": 13}
